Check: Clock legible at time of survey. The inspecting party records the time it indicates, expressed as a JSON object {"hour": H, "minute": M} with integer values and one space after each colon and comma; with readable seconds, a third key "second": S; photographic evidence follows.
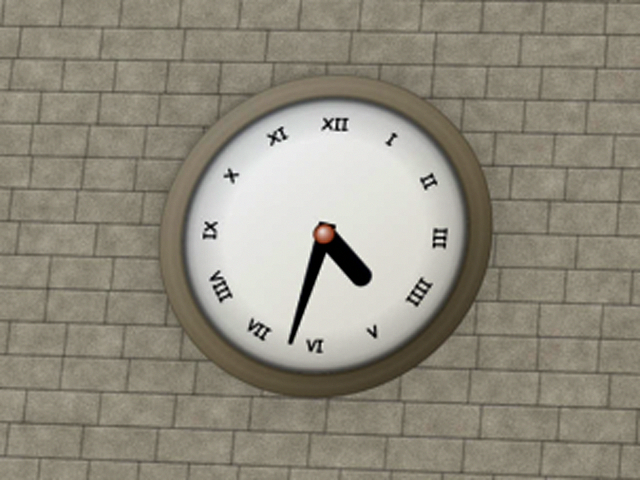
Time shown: {"hour": 4, "minute": 32}
